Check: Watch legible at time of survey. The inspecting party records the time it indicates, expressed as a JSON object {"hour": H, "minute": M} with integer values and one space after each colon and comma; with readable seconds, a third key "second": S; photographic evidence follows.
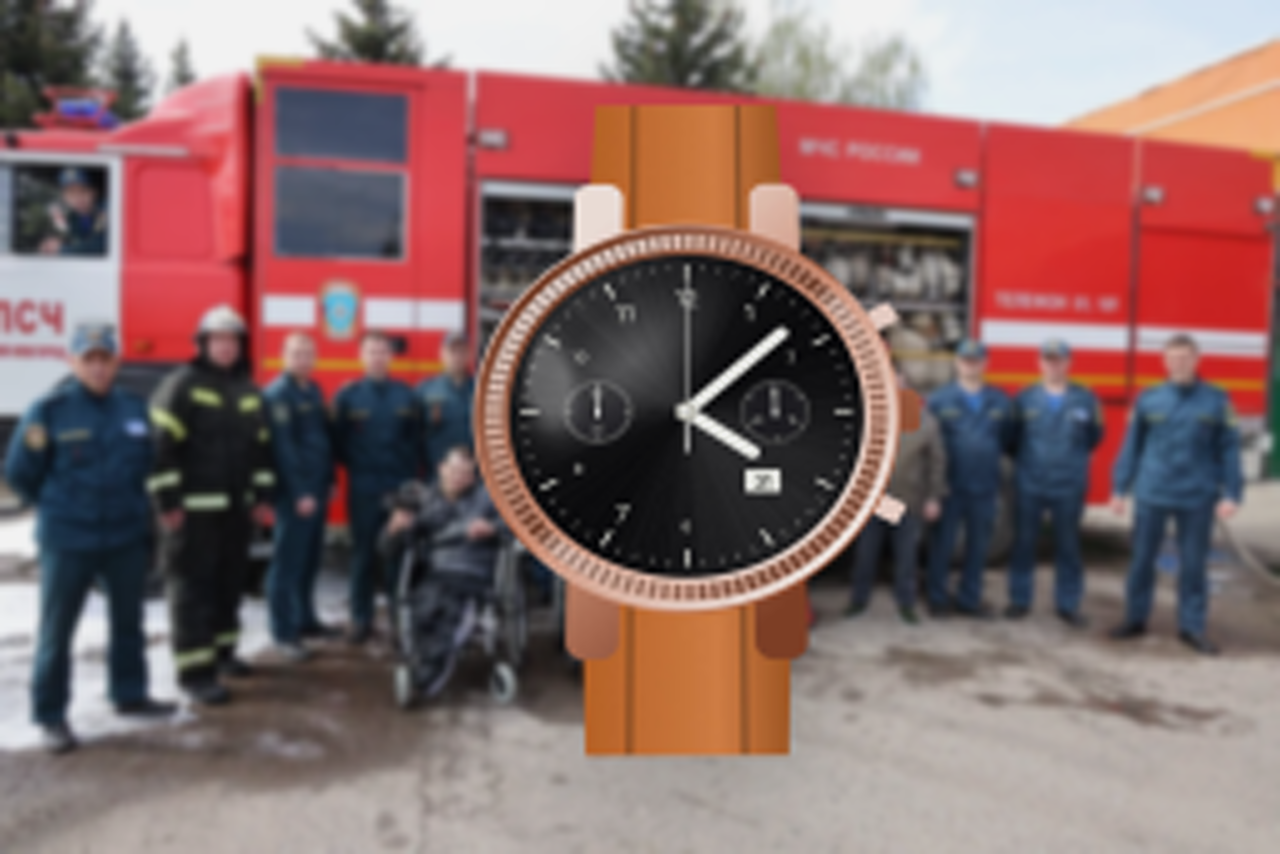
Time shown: {"hour": 4, "minute": 8}
